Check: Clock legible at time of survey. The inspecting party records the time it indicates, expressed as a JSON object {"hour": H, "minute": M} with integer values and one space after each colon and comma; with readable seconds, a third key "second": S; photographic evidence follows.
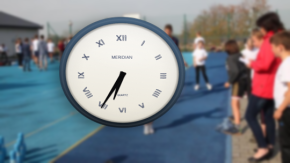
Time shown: {"hour": 6, "minute": 35}
